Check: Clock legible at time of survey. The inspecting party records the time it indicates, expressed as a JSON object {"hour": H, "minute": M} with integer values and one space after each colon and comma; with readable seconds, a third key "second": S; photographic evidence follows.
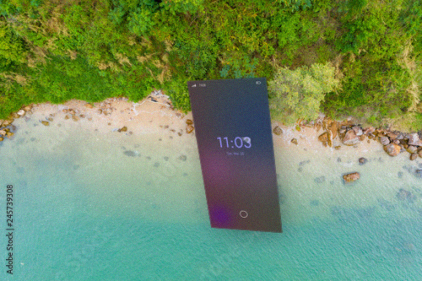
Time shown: {"hour": 11, "minute": 3}
